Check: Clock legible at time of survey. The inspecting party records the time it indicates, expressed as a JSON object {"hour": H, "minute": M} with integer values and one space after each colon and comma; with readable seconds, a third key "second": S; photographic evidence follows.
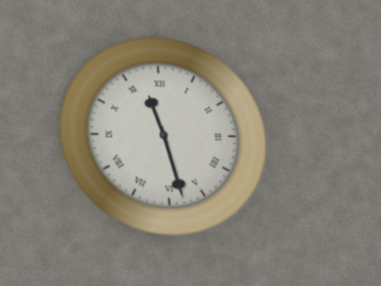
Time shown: {"hour": 11, "minute": 28}
